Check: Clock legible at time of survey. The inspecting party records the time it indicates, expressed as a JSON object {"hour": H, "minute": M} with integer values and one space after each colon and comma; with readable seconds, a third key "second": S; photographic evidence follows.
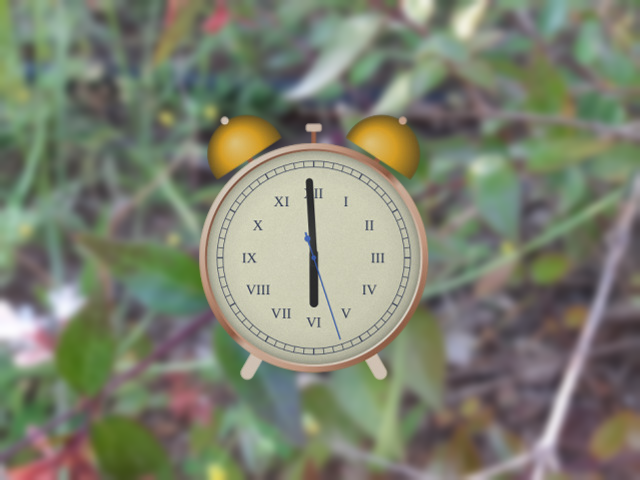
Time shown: {"hour": 5, "minute": 59, "second": 27}
